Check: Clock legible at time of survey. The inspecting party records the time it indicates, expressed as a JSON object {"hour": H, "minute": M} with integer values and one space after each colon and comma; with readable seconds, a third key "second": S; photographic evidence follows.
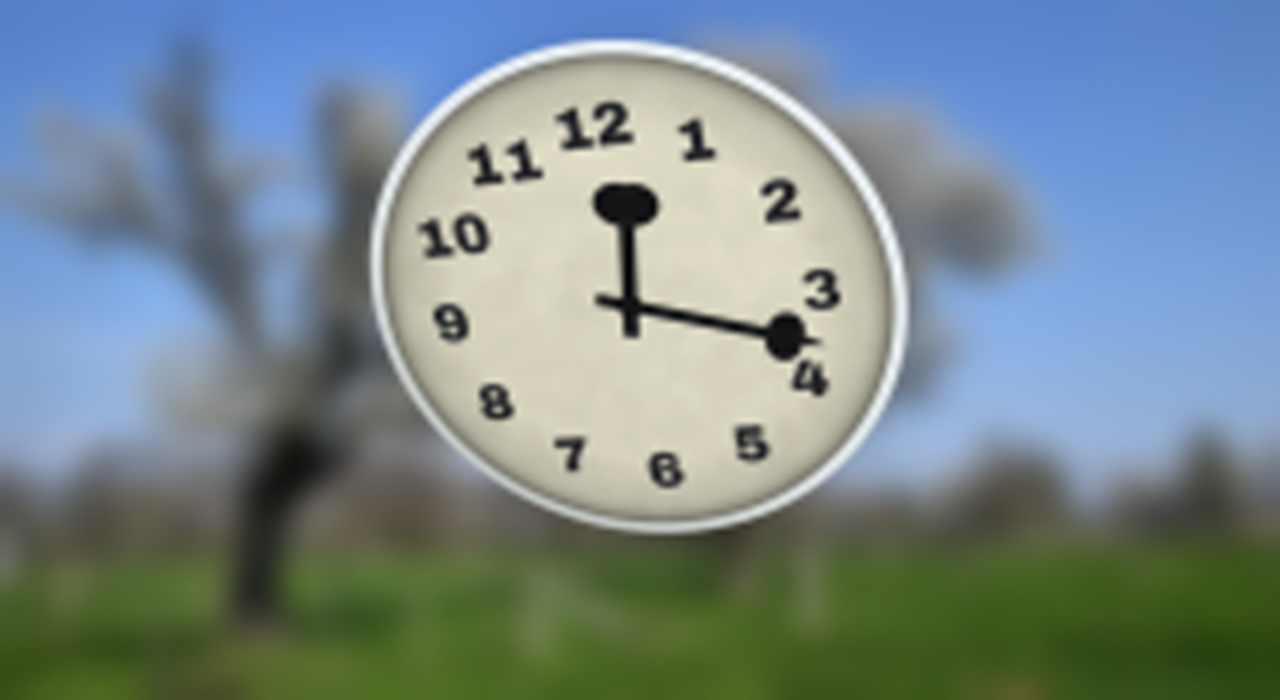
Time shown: {"hour": 12, "minute": 18}
